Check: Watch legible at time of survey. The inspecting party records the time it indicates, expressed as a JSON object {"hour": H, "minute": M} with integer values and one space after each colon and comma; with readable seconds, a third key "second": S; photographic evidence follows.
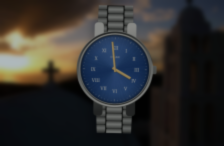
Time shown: {"hour": 3, "minute": 59}
